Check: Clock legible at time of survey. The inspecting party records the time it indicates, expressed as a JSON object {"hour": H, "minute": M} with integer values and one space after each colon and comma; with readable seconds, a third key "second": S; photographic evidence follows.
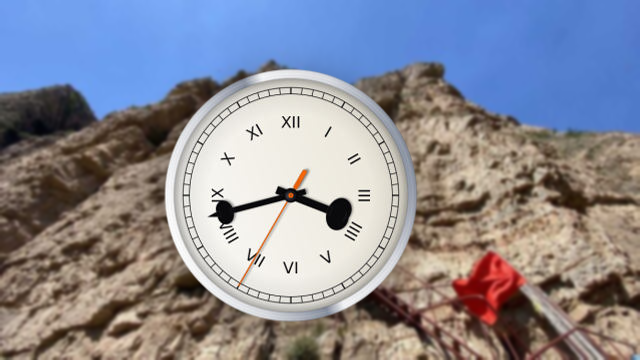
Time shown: {"hour": 3, "minute": 42, "second": 35}
